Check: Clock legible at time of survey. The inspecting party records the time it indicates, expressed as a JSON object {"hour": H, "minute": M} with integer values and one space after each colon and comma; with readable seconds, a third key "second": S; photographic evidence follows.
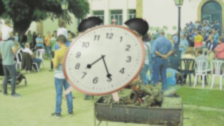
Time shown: {"hour": 7, "minute": 25}
